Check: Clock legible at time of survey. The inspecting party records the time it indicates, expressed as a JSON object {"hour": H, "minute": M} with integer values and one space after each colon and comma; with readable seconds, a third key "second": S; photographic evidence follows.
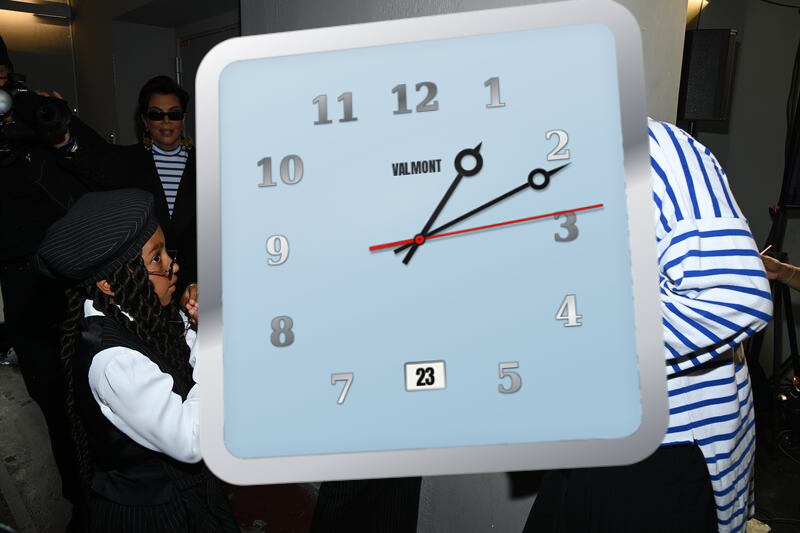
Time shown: {"hour": 1, "minute": 11, "second": 14}
